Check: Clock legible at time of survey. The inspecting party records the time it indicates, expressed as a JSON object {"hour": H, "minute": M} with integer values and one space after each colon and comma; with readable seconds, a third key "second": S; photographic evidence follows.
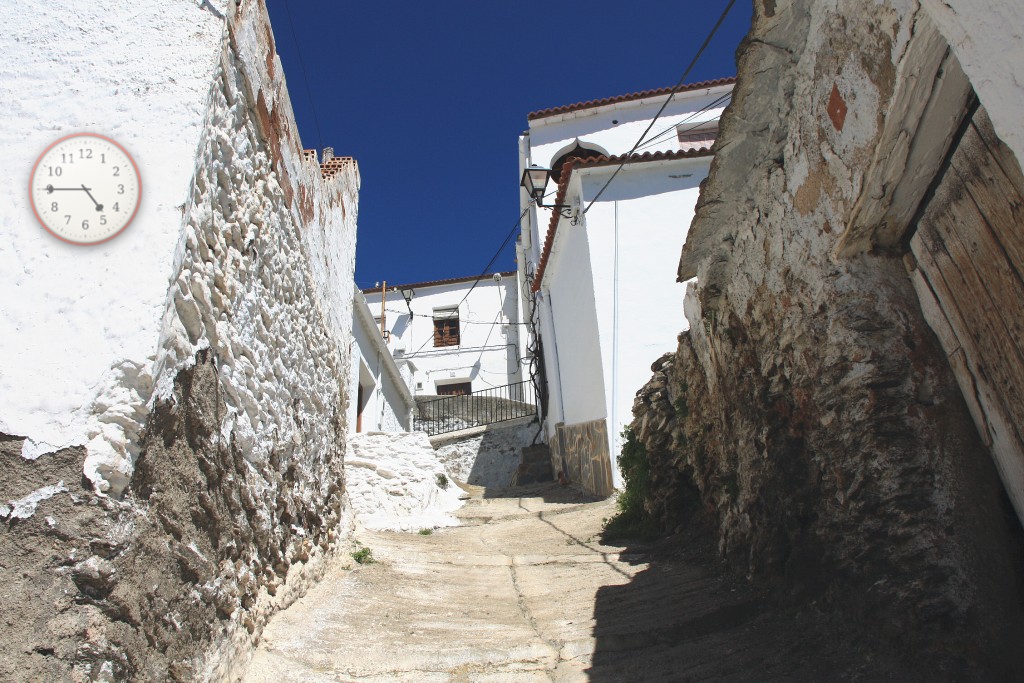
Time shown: {"hour": 4, "minute": 45}
